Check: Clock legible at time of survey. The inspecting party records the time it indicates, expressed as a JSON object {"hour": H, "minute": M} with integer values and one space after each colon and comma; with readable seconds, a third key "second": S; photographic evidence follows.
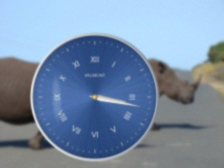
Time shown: {"hour": 3, "minute": 17}
